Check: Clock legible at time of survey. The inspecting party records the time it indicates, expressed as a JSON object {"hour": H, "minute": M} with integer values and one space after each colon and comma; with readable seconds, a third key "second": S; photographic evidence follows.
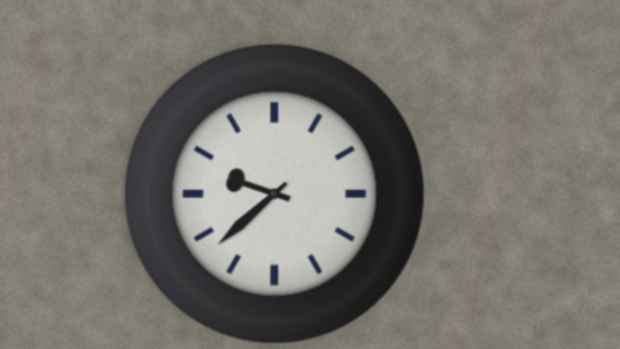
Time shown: {"hour": 9, "minute": 38}
